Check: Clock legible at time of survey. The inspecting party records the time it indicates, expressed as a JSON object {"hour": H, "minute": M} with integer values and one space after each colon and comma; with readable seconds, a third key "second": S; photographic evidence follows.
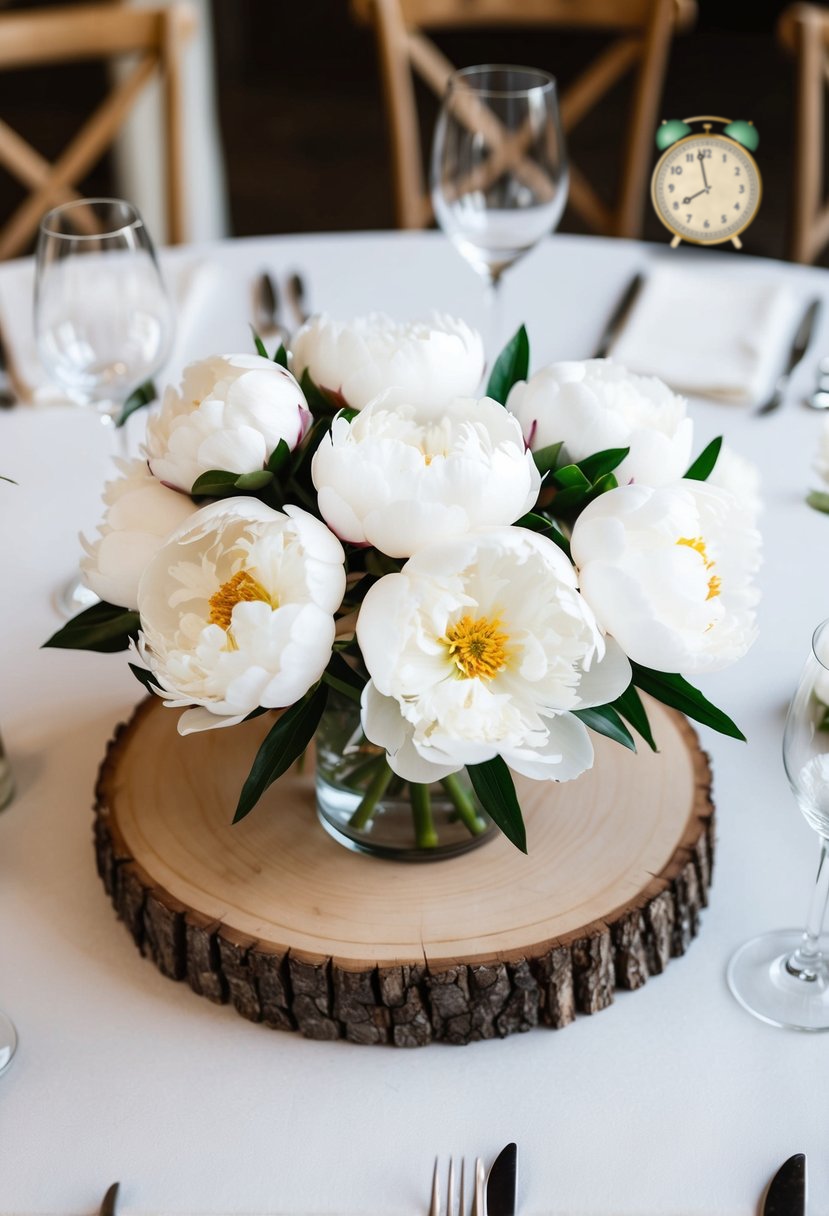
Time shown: {"hour": 7, "minute": 58}
